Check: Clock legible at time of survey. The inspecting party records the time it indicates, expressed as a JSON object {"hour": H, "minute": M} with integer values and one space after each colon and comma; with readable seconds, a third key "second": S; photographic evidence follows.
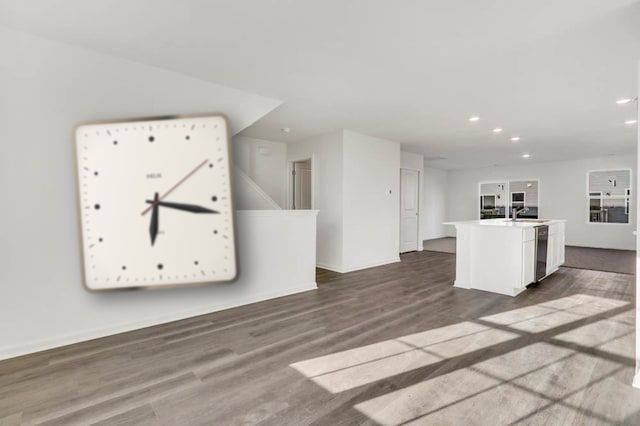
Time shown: {"hour": 6, "minute": 17, "second": 9}
